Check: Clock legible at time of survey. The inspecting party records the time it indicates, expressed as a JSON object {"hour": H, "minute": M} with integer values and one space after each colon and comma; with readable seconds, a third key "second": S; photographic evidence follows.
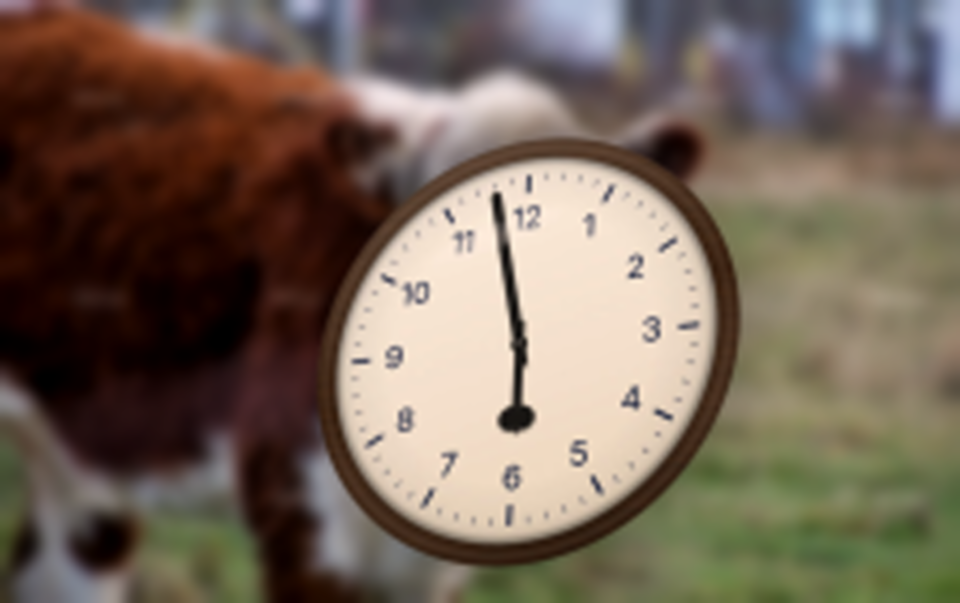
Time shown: {"hour": 5, "minute": 58}
